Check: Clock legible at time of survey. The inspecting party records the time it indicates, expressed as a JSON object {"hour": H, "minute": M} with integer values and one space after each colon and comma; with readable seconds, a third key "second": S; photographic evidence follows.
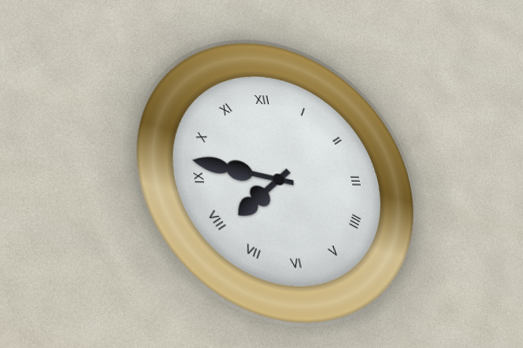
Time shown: {"hour": 7, "minute": 47}
